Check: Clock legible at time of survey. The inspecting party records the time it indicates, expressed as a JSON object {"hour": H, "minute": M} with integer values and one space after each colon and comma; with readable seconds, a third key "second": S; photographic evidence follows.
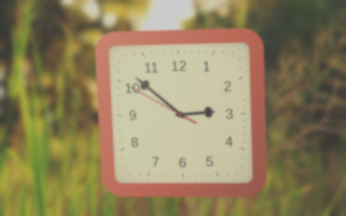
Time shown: {"hour": 2, "minute": 51, "second": 50}
